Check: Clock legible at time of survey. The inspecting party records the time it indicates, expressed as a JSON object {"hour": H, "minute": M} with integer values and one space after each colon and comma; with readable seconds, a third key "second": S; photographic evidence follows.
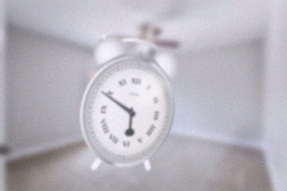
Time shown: {"hour": 5, "minute": 49}
